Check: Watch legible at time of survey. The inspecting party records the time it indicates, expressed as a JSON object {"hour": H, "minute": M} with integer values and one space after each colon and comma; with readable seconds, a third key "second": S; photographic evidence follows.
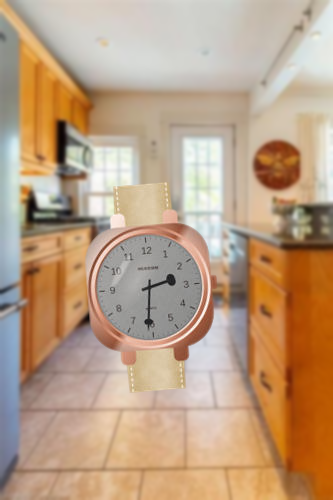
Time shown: {"hour": 2, "minute": 31}
